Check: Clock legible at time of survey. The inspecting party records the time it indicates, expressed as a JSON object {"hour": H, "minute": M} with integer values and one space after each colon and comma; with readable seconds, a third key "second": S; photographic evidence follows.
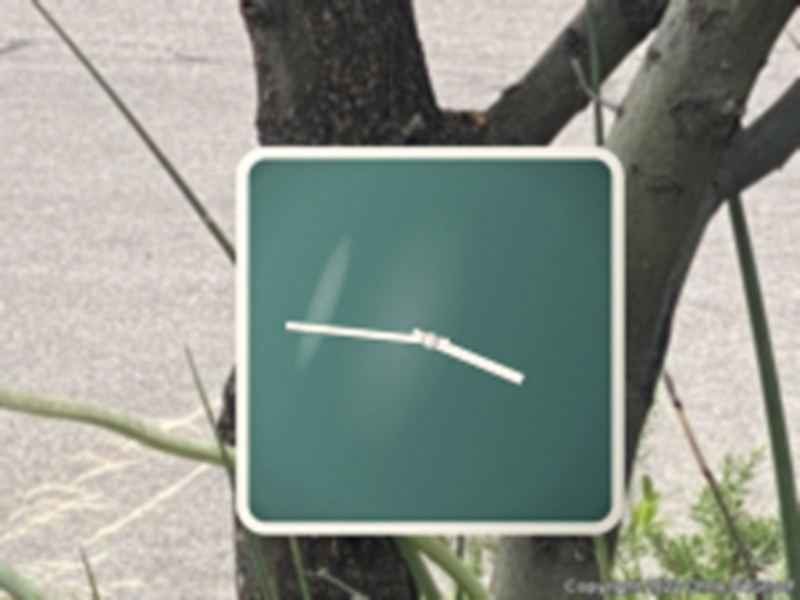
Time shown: {"hour": 3, "minute": 46}
